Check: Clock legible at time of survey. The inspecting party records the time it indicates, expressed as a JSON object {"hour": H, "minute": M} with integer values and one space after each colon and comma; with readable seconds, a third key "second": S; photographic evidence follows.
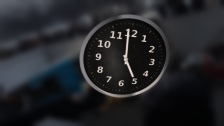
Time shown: {"hour": 4, "minute": 59}
